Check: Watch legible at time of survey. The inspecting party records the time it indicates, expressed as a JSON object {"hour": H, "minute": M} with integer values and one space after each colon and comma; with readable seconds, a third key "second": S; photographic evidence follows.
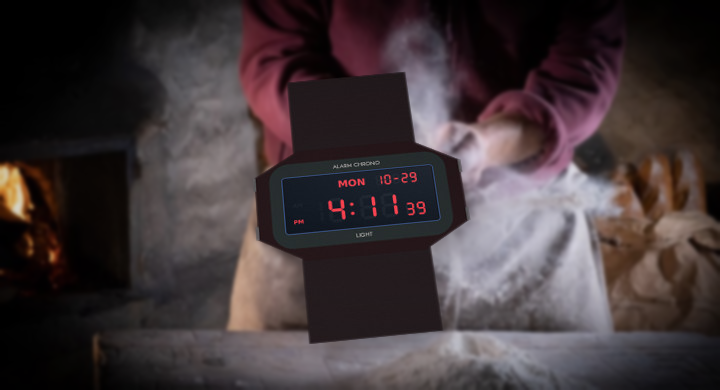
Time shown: {"hour": 4, "minute": 11, "second": 39}
